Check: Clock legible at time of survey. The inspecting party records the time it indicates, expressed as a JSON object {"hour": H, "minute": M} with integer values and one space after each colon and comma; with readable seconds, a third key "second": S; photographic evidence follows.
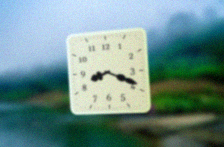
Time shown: {"hour": 8, "minute": 19}
